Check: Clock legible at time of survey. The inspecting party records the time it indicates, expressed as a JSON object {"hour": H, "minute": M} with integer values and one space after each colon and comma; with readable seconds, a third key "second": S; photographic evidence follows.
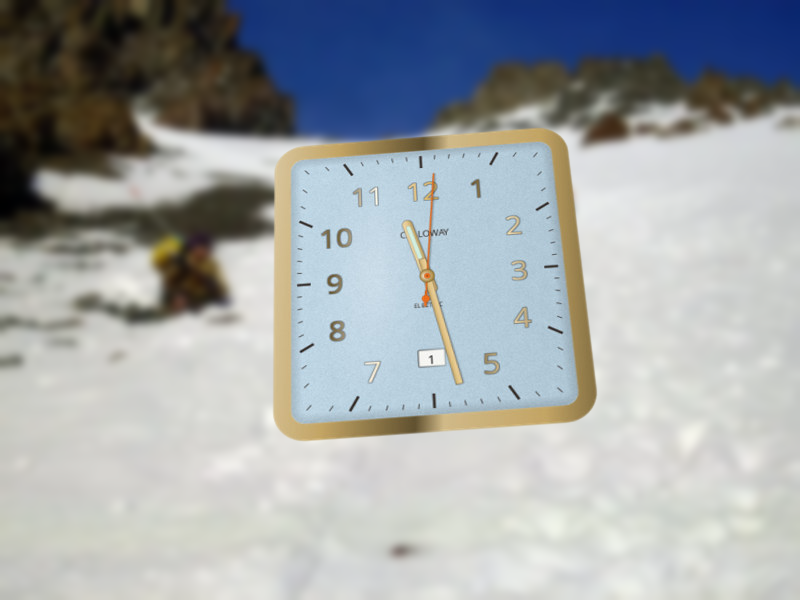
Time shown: {"hour": 11, "minute": 28, "second": 1}
